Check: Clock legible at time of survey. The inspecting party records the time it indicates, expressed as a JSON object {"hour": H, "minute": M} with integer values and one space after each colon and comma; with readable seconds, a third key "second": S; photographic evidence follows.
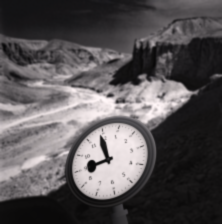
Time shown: {"hour": 8, "minute": 59}
